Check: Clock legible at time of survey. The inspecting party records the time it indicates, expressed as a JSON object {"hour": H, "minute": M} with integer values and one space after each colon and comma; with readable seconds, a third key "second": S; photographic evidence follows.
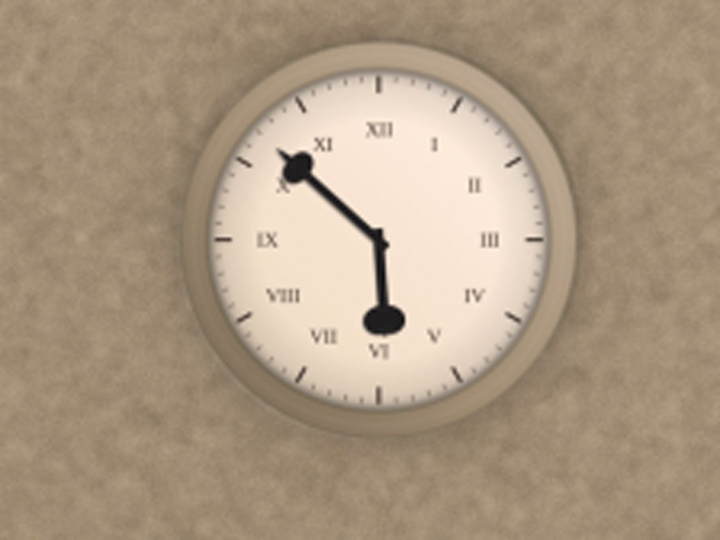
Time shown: {"hour": 5, "minute": 52}
